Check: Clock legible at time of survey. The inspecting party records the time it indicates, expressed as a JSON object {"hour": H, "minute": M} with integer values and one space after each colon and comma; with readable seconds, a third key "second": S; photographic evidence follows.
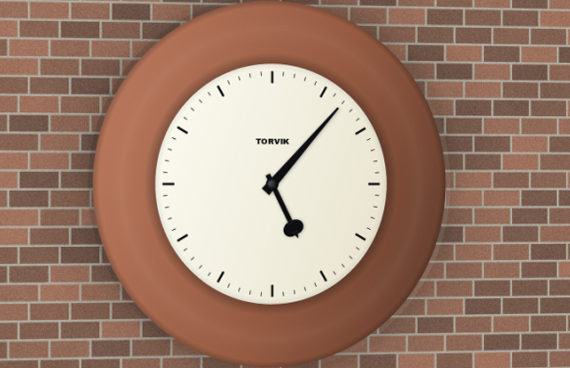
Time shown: {"hour": 5, "minute": 7}
